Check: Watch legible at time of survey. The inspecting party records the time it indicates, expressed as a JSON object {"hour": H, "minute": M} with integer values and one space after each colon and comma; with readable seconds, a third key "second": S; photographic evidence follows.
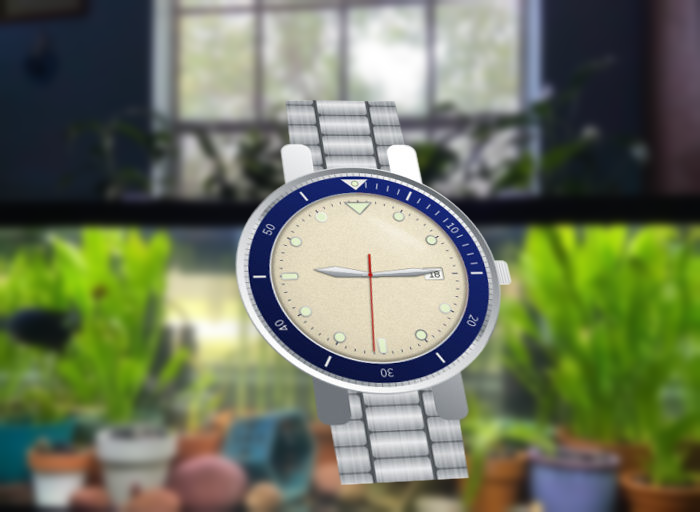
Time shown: {"hour": 9, "minute": 14, "second": 31}
